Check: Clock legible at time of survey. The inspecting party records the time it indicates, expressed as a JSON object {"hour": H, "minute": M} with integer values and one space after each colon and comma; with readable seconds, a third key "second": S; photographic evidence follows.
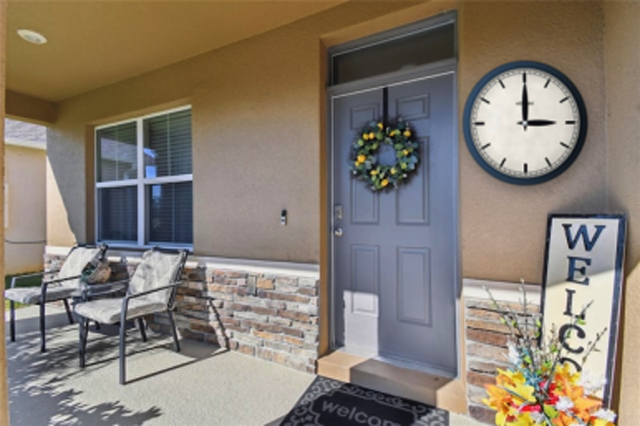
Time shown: {"hour": 3, "minute": 0}
